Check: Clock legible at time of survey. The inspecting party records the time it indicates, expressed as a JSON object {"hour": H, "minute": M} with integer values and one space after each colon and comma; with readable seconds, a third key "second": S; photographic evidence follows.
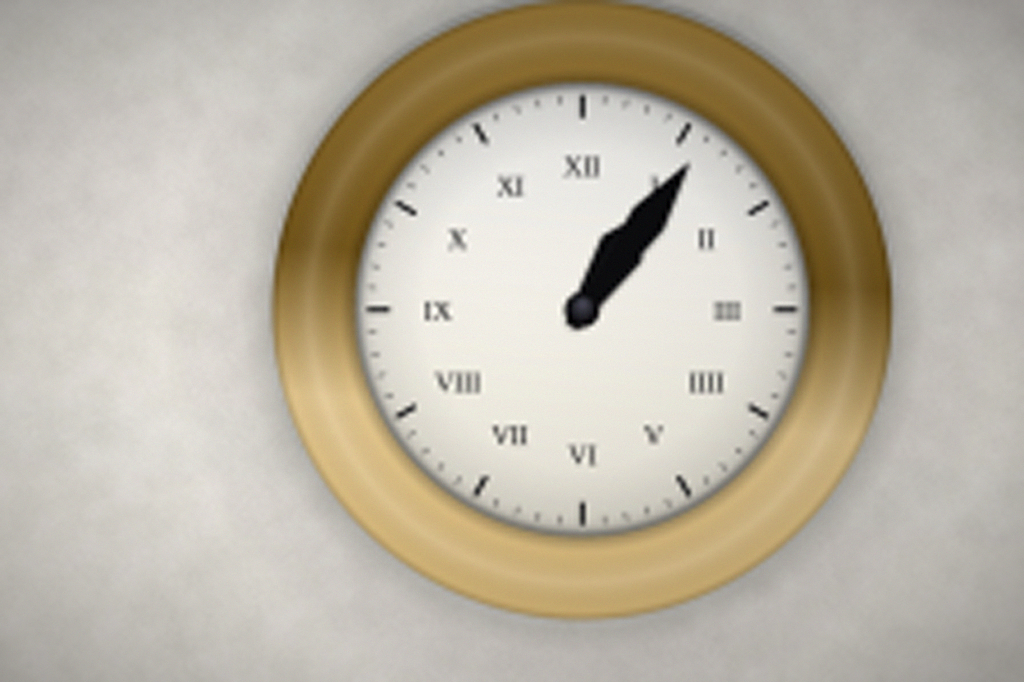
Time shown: {"hour": 1, "minute": 6}
